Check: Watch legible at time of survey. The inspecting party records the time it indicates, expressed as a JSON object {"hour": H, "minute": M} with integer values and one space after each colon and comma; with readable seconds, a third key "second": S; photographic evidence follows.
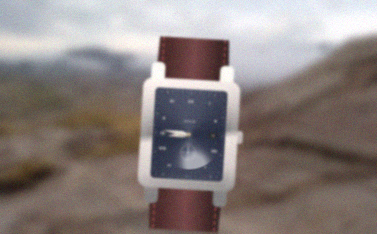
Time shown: {"hour": 8, "minute": 46}
